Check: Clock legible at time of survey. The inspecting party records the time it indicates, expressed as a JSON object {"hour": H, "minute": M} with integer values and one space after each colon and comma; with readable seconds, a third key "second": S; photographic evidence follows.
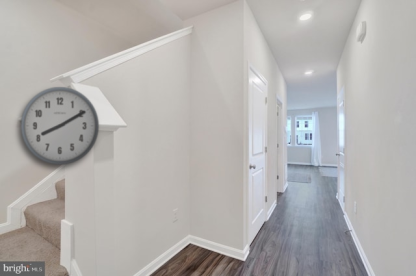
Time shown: {"hour": 8, "minute": 10}
